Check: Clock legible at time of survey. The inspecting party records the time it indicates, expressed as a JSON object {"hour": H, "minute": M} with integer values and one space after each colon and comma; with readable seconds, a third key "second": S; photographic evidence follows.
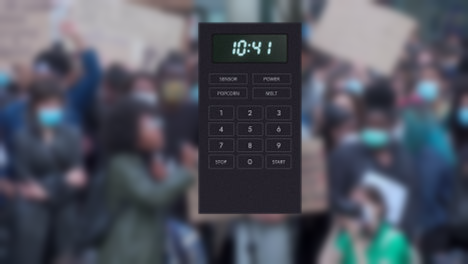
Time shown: {"hour": 10, "minute": 41}
